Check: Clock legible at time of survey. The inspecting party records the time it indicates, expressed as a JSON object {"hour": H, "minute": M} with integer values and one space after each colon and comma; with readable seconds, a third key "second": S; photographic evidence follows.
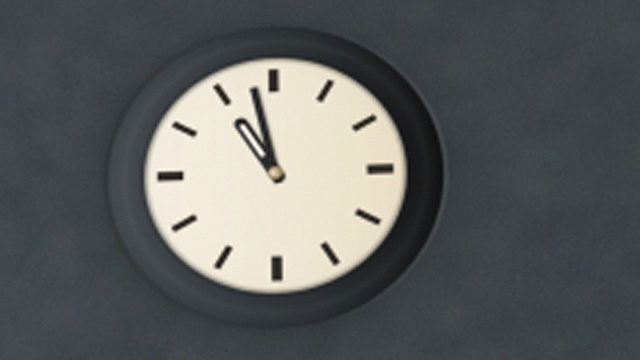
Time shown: {"hour": 10, "minute": 58}
